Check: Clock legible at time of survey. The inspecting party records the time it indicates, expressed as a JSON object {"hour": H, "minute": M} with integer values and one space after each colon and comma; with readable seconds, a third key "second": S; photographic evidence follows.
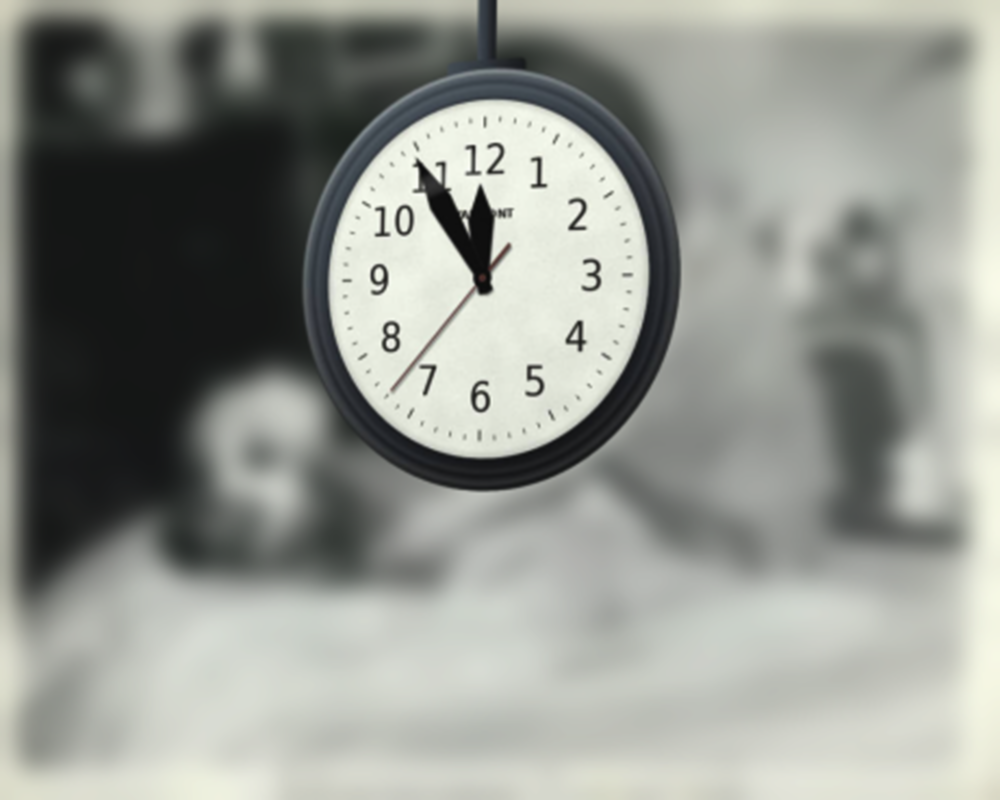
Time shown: {"hour": 11, "minute": 54, "second": 37}
